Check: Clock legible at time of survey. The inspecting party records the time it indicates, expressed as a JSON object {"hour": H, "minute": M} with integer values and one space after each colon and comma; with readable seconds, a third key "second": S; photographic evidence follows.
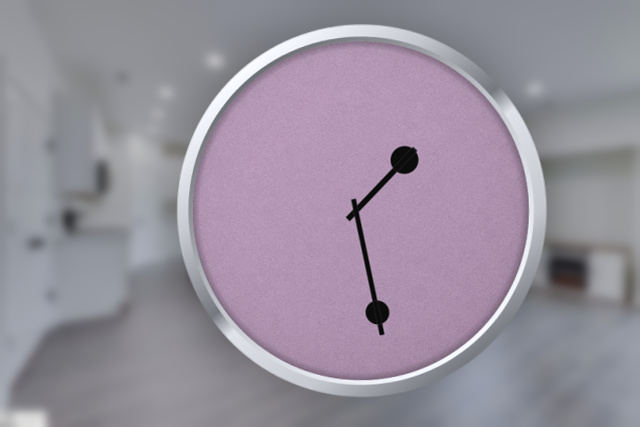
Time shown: {"hour": 1, "minute": 28}
